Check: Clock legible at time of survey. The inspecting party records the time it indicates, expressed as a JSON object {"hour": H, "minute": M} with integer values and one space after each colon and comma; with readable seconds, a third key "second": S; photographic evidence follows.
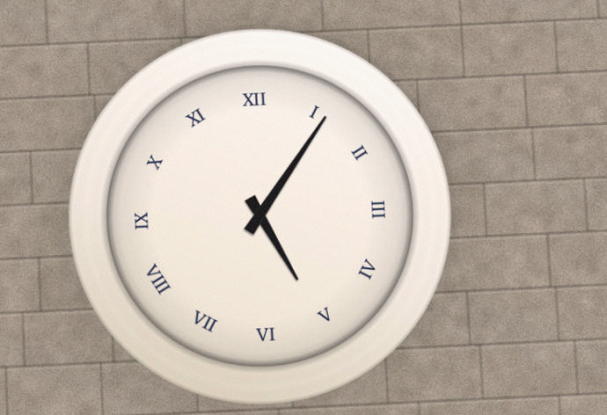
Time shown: {"hour": 5, "minute": 6}
